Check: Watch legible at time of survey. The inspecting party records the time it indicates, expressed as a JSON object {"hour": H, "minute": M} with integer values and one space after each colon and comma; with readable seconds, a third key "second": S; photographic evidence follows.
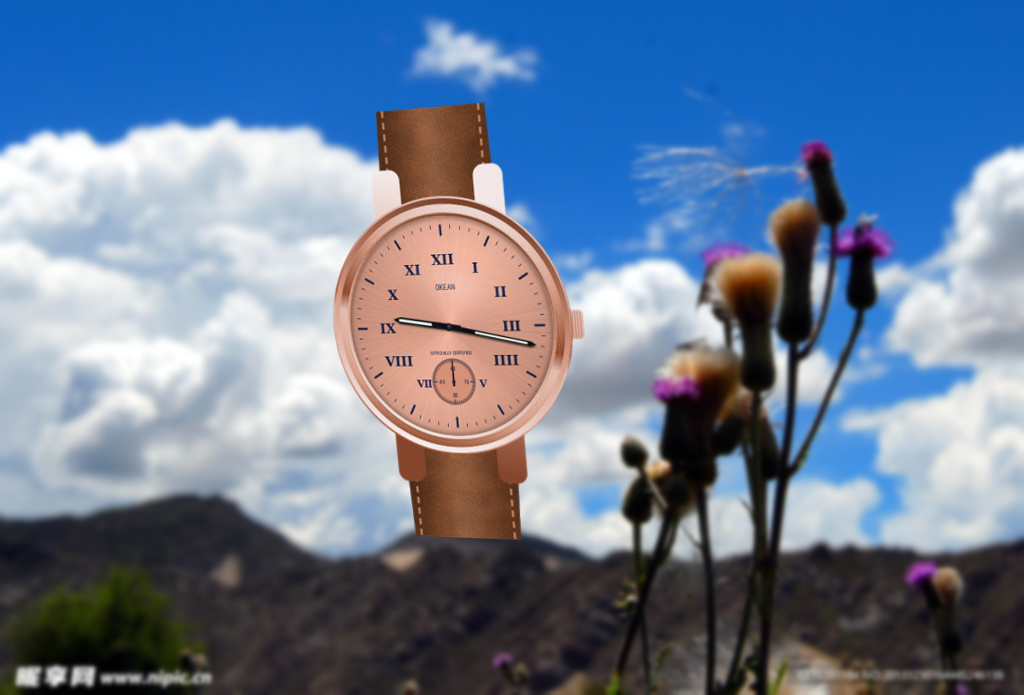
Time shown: {"hour": 9, "minute": 17}
